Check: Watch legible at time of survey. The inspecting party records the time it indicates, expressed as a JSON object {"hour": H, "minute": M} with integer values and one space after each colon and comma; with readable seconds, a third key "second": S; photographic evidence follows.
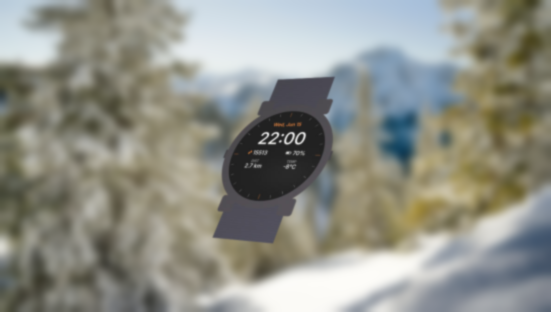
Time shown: {"hour": 22, "minute": 0}
